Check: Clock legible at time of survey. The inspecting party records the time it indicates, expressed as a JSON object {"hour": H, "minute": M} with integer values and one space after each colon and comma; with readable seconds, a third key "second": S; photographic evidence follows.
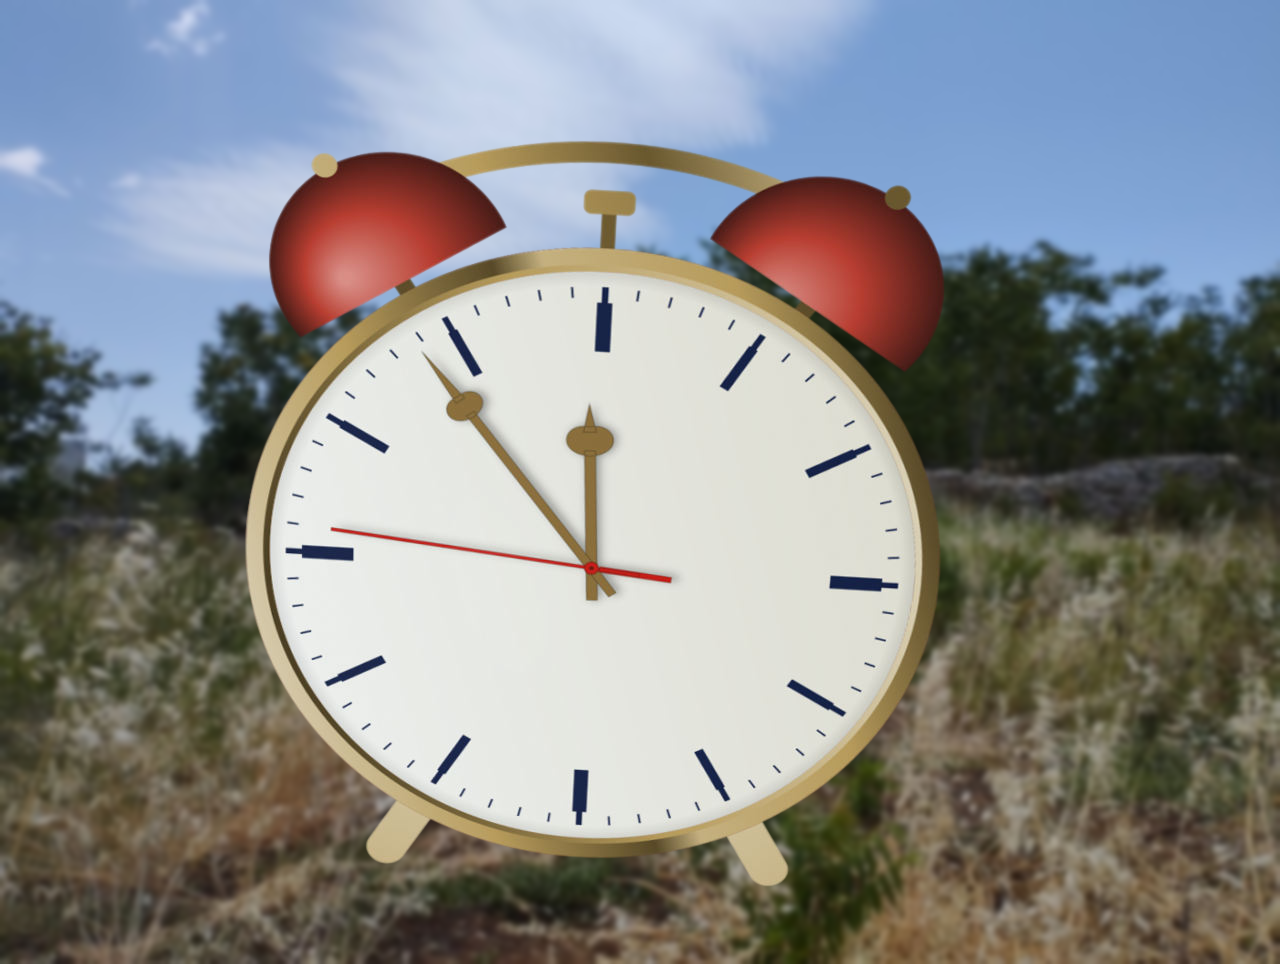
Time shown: {"hour": 11, "minute": 53, "second": 46}
